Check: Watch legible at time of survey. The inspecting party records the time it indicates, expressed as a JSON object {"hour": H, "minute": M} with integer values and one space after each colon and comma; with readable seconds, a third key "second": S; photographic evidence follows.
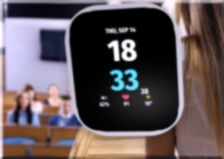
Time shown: {"hour": 18, "minute": 33}
